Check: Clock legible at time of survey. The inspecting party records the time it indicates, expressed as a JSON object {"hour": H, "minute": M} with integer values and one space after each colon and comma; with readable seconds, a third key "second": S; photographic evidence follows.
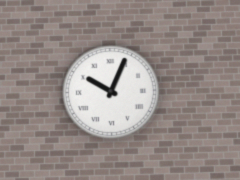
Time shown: {"hour": 10, "minute": 4}
